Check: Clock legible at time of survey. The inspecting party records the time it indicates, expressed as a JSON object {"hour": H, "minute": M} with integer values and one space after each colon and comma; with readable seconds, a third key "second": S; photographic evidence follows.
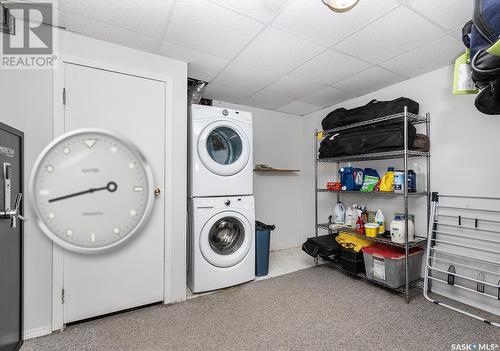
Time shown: {"hour": 2, "minute": 43}
